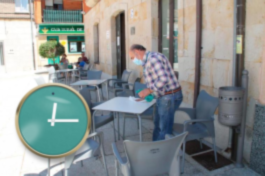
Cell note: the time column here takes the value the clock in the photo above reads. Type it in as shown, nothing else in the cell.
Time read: 12:15
